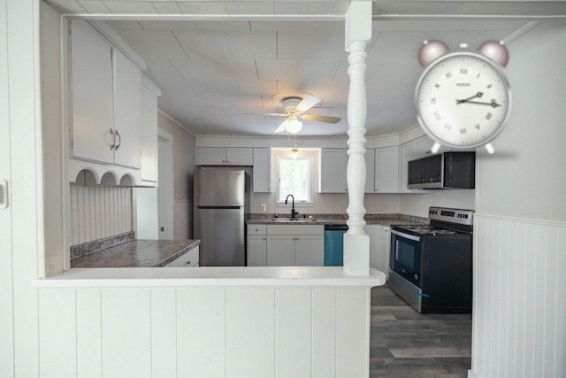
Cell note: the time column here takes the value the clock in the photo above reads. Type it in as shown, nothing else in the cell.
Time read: 2:16
